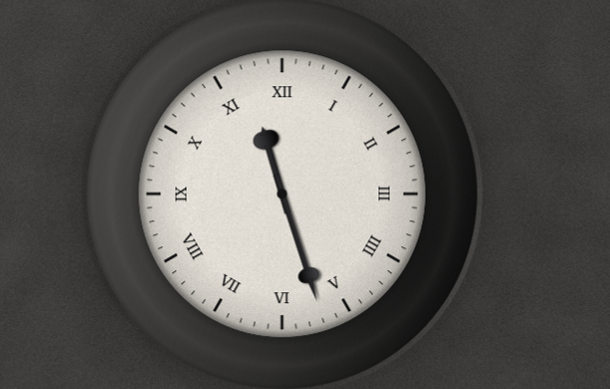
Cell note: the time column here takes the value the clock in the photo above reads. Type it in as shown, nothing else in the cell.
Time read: 11:27
